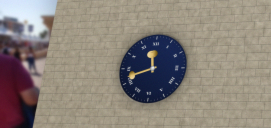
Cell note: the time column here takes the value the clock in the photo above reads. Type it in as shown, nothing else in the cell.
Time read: 11:42
